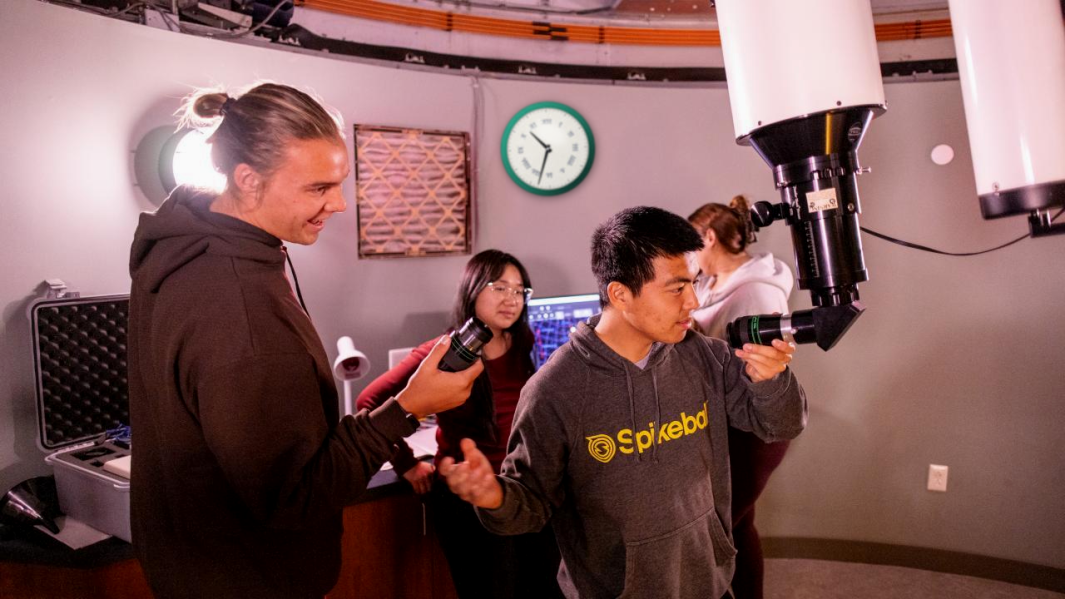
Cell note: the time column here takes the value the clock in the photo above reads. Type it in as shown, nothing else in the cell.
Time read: 10:33
